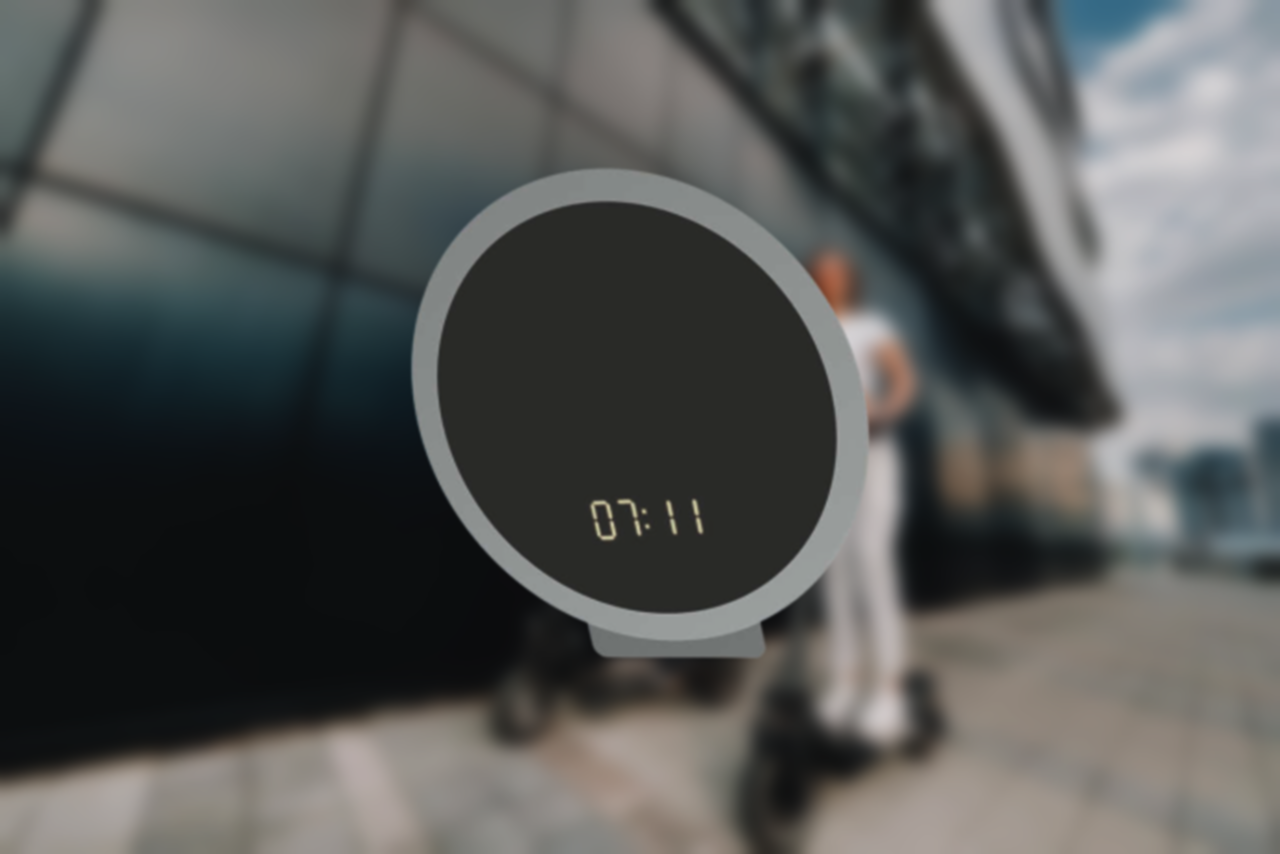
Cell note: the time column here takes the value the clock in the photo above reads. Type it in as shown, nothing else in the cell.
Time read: 7:11
